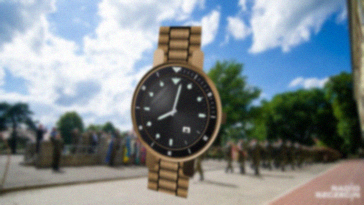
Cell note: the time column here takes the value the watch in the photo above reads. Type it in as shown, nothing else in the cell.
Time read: 8:02
